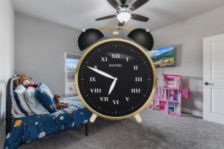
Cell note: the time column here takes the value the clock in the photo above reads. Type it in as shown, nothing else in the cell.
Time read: 6:49
